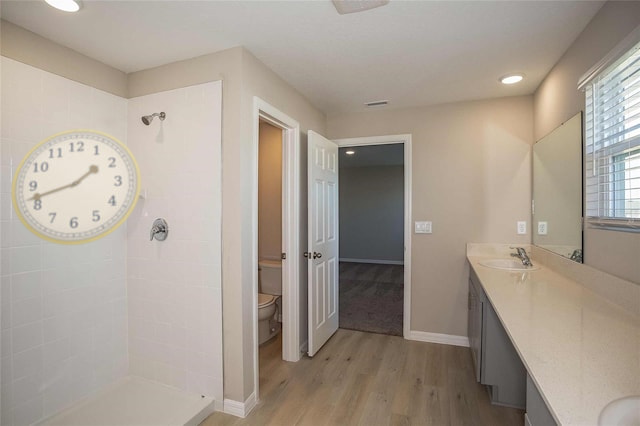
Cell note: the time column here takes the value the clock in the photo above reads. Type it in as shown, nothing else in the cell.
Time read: 1:42
